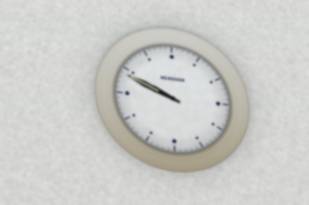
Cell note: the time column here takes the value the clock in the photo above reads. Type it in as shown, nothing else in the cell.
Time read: 9:49
